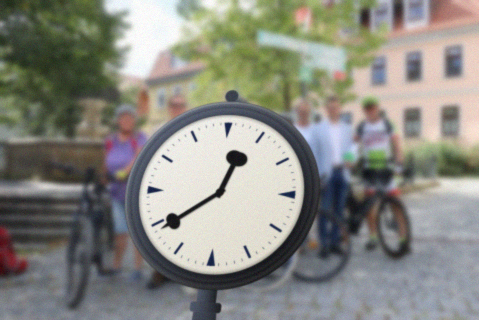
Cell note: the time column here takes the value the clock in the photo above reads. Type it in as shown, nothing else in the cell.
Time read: 12:39
